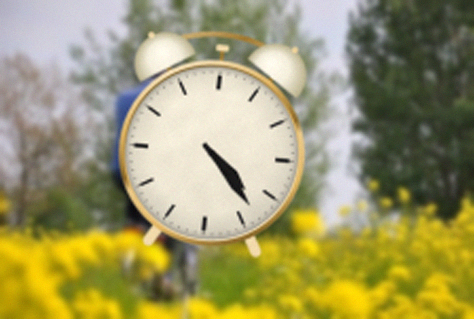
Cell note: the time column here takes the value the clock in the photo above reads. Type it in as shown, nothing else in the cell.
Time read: 4:23
